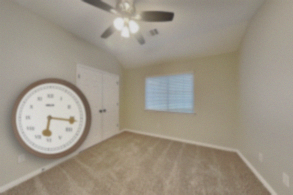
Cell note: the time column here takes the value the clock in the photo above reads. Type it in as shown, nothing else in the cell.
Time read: 6:16
